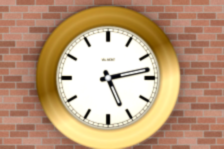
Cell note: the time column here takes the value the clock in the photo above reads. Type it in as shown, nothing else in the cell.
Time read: 5:13
